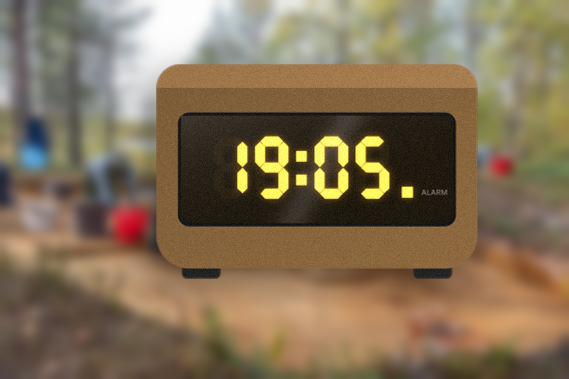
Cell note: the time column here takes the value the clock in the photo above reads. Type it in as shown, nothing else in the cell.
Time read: 19:05
